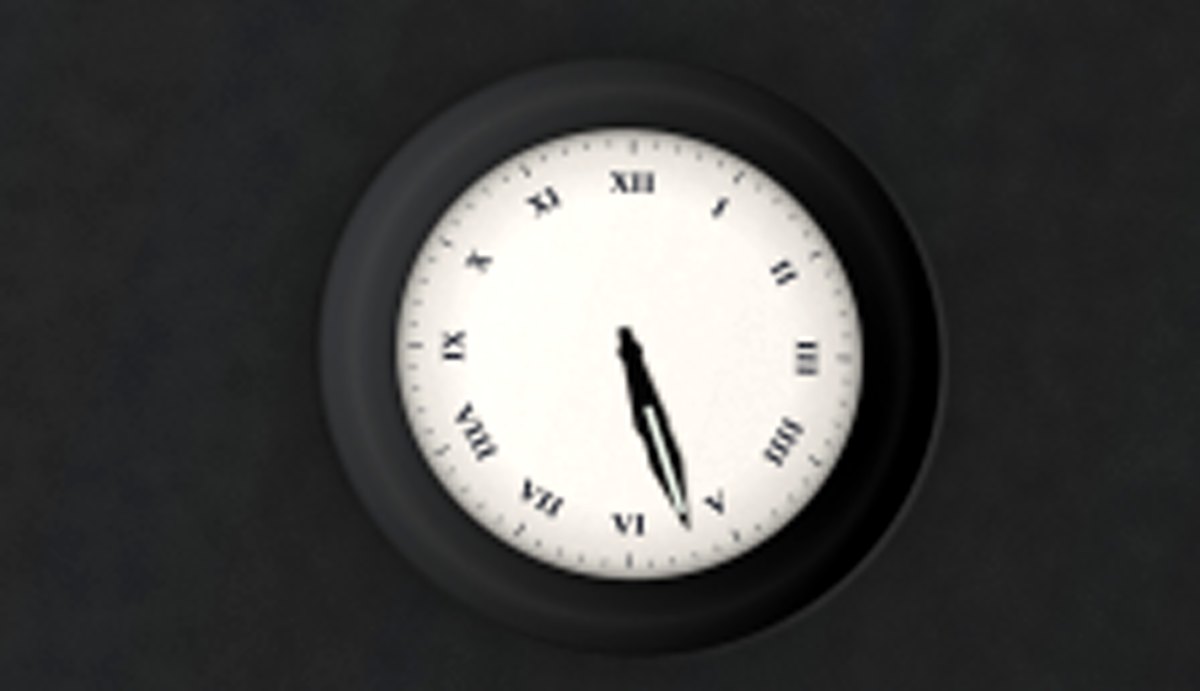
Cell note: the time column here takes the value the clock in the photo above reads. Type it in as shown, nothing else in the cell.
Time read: 5:27
